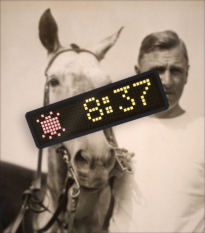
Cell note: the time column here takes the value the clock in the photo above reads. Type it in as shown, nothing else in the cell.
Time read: 8:37
